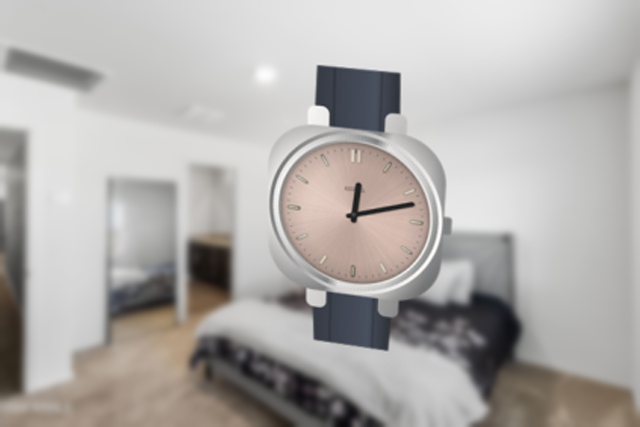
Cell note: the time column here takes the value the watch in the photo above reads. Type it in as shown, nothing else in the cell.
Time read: 12:12
